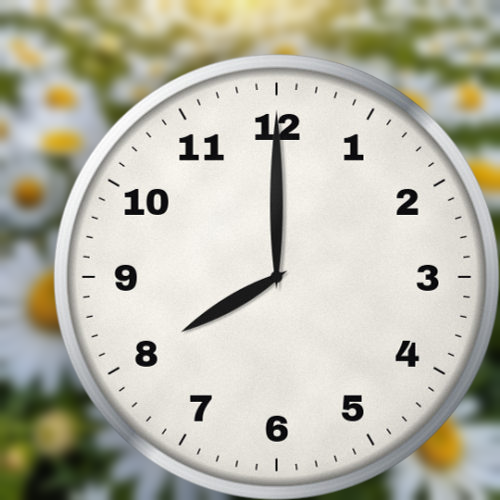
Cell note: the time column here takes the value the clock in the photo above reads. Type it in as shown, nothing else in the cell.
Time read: 8:00
